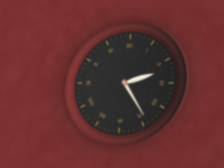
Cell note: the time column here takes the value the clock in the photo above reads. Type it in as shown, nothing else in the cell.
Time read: 2:24
